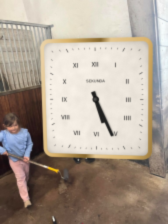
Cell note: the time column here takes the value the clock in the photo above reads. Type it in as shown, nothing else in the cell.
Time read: 5:26
